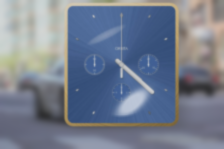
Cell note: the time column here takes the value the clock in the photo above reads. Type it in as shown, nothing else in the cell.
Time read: 4:22
